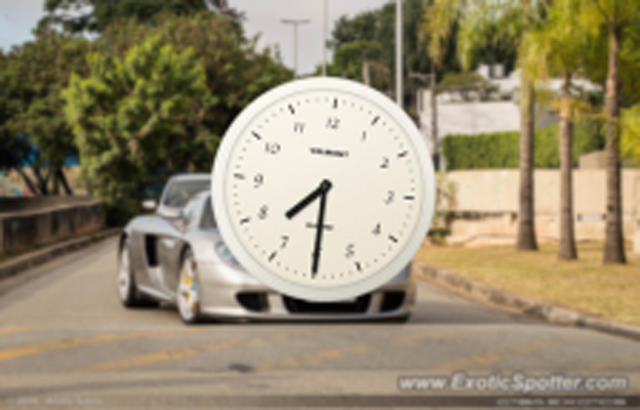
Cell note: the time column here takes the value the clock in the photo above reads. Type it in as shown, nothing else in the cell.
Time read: 7:30
